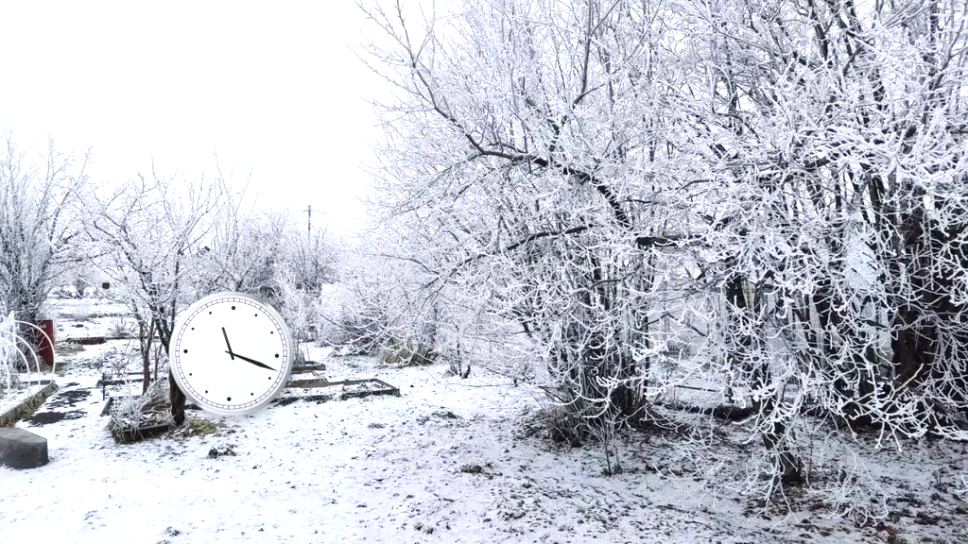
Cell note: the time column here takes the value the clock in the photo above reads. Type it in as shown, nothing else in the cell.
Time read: 11:18
